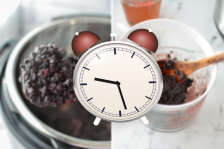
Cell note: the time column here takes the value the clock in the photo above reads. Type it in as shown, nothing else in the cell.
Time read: 9:28
